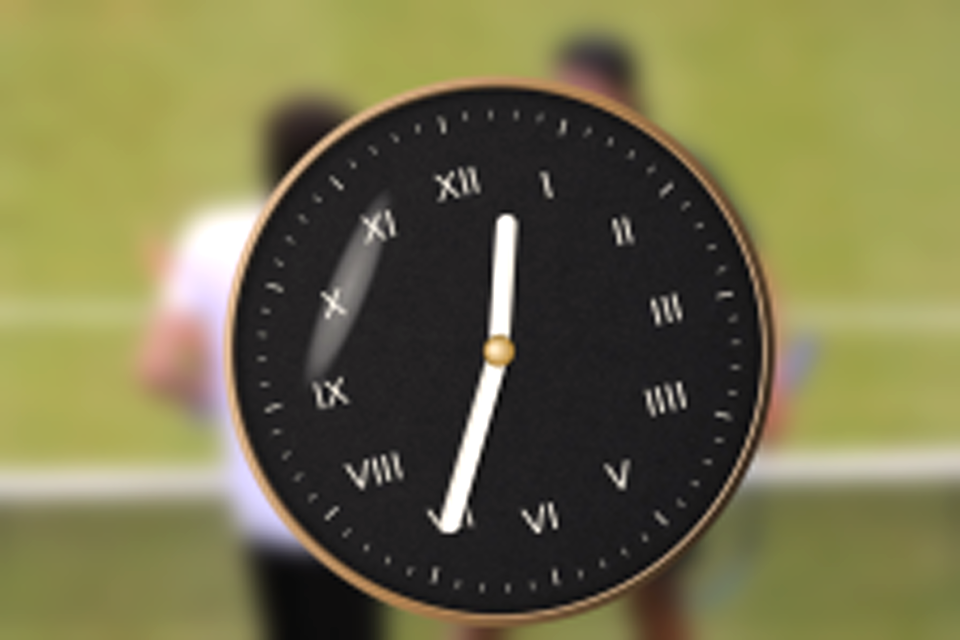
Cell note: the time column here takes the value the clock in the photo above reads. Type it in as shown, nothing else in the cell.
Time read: 12:35
